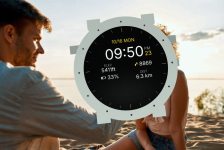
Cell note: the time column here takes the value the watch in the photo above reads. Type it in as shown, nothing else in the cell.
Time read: 9:50
